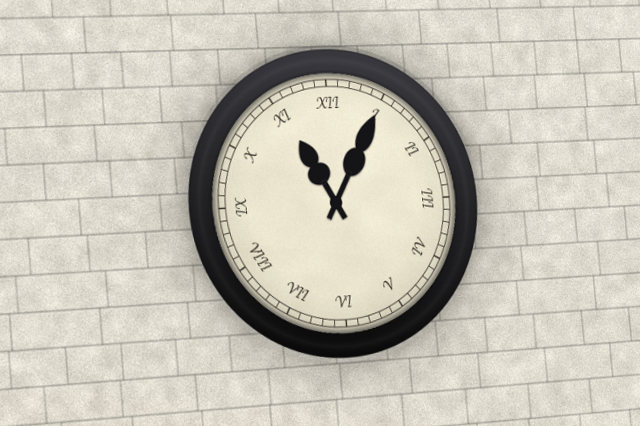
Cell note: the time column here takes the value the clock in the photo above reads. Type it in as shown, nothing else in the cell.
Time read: 11:05
